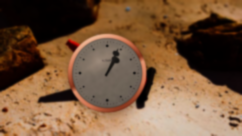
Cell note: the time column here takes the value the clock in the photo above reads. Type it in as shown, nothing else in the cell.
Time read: 1:04
